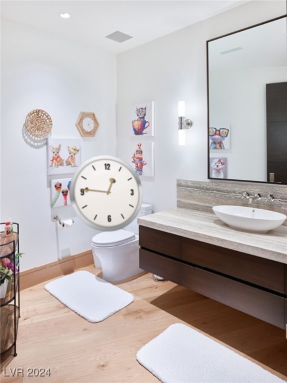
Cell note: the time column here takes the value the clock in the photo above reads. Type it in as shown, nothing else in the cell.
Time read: 12:46
